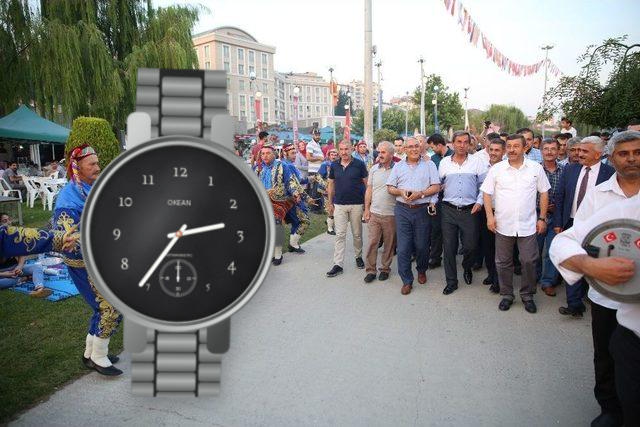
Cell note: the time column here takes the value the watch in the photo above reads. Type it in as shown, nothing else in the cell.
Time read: 2:36
